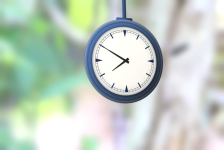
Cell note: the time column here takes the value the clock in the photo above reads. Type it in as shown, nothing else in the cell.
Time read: 7:50
